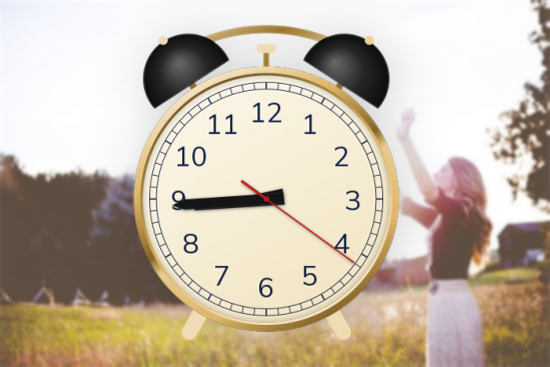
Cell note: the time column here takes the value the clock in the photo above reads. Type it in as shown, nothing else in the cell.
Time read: 8:44:21
